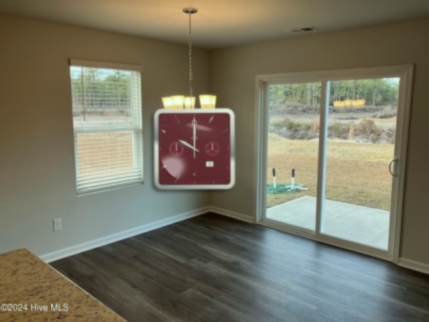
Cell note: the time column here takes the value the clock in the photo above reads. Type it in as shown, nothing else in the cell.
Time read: 10:00
